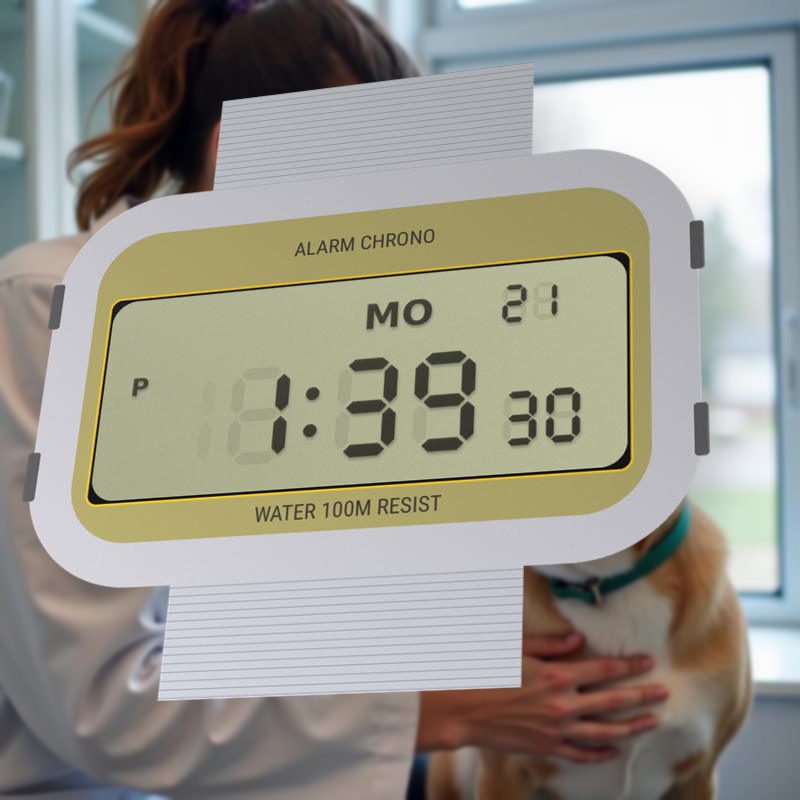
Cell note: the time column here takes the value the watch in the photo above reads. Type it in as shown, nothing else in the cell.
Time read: 1:39:30
